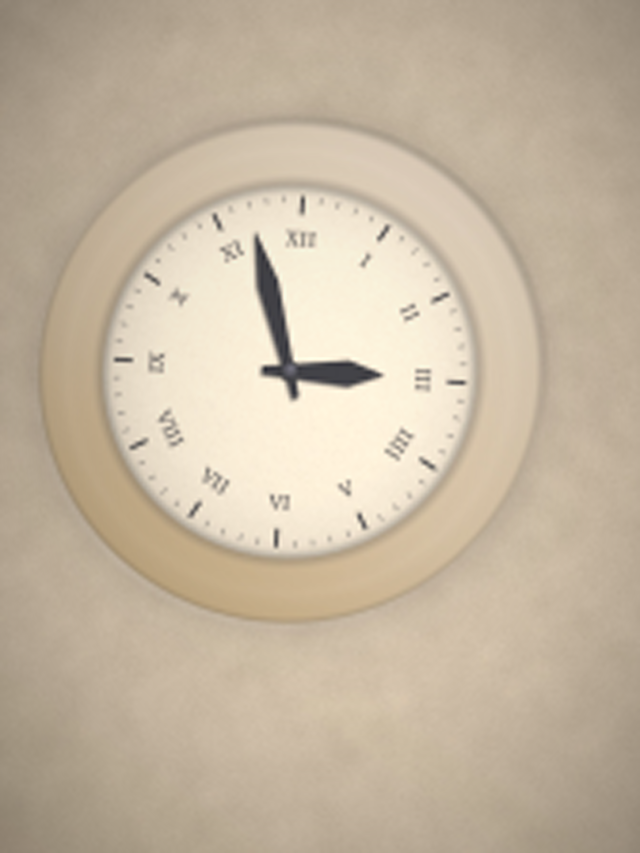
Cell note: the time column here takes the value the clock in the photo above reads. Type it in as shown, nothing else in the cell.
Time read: 2:57
